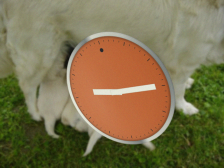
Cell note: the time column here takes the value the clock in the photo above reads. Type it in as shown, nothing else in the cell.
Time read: 9:15
